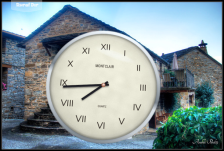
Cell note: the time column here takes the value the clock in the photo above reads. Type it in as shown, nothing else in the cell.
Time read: 7:44
